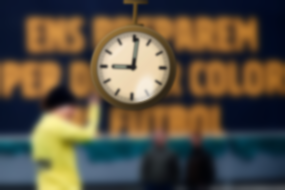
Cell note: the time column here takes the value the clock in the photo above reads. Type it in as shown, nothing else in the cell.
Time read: 9:01
